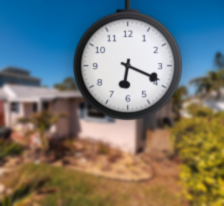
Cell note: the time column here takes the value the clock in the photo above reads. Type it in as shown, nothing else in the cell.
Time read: 6:19
